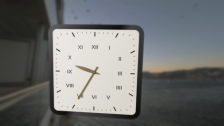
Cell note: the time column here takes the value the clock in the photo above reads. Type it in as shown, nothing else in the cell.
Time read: 9:35
